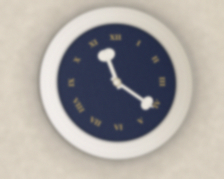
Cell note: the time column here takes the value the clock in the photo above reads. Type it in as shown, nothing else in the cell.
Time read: 11:21
